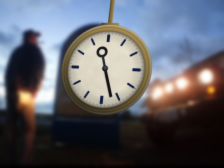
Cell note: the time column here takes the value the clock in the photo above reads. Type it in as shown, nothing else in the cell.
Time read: 11:27
